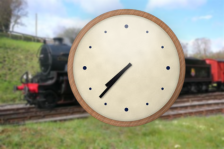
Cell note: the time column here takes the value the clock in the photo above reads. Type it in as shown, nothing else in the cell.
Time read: 7:37
